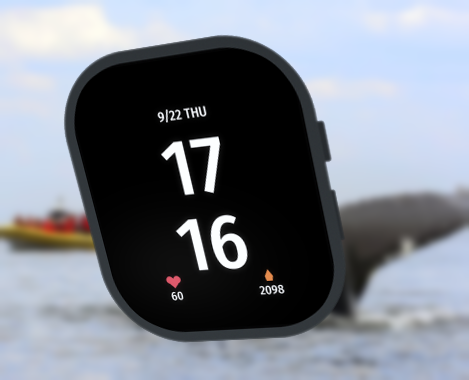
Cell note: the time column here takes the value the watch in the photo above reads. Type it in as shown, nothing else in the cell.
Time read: 17:16
